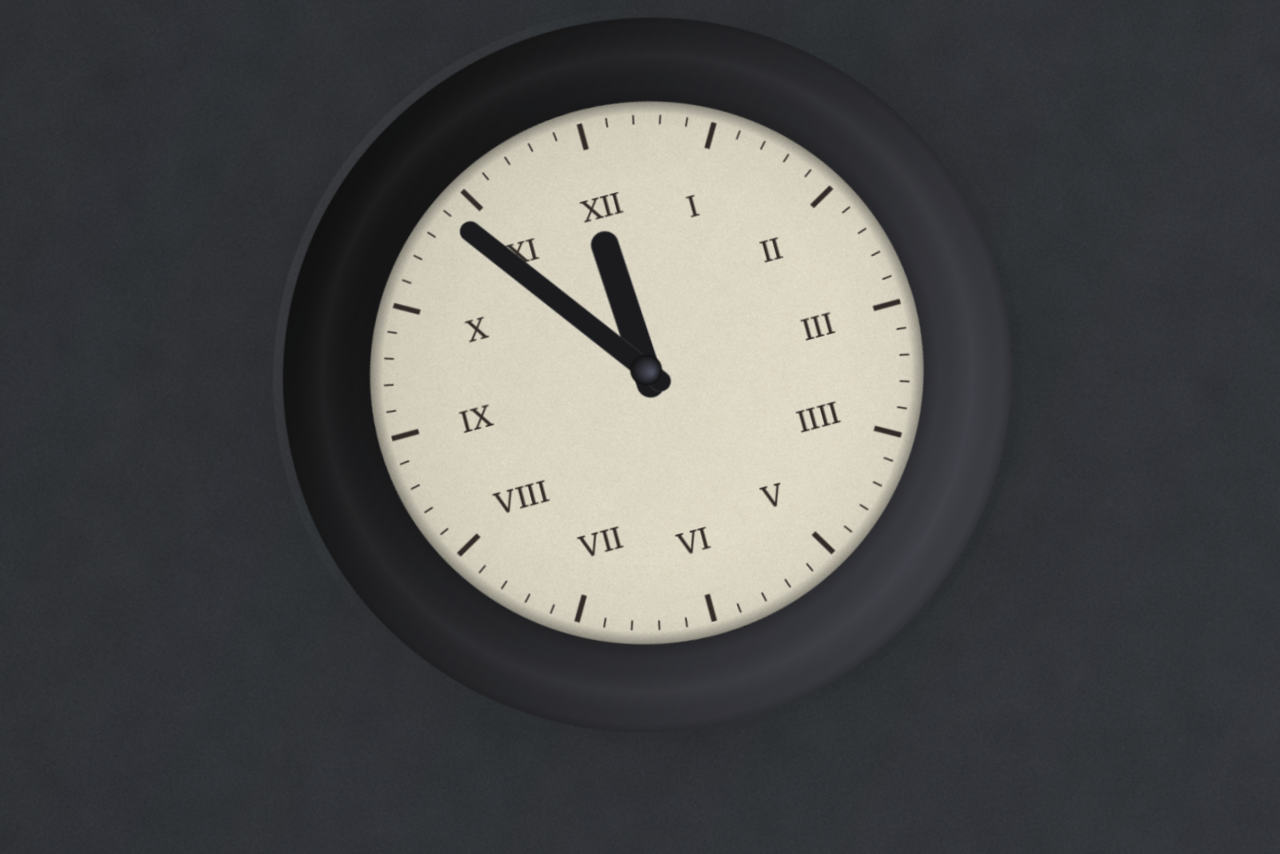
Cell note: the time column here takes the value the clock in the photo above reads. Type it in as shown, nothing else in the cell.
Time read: 11:54
